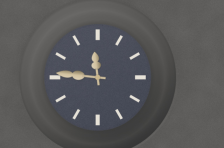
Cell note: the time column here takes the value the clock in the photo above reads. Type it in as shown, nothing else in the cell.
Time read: 11:46
